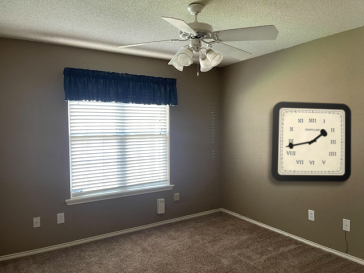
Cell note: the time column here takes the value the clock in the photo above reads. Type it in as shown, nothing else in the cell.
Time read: 1:43
